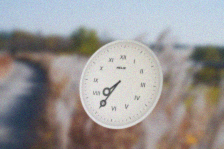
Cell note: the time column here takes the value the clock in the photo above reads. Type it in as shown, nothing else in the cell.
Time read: 7:35
